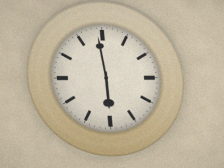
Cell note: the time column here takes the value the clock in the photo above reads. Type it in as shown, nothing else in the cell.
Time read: 5:59
